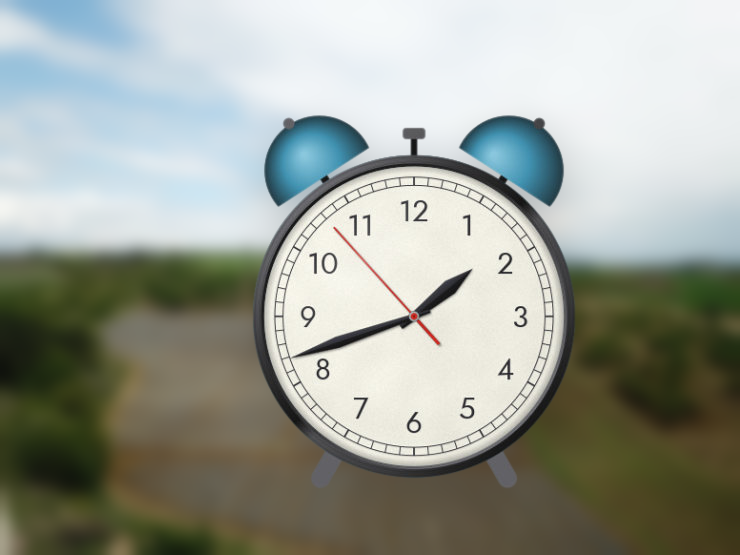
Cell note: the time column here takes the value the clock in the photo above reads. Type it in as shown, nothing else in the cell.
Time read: 1:41:53
